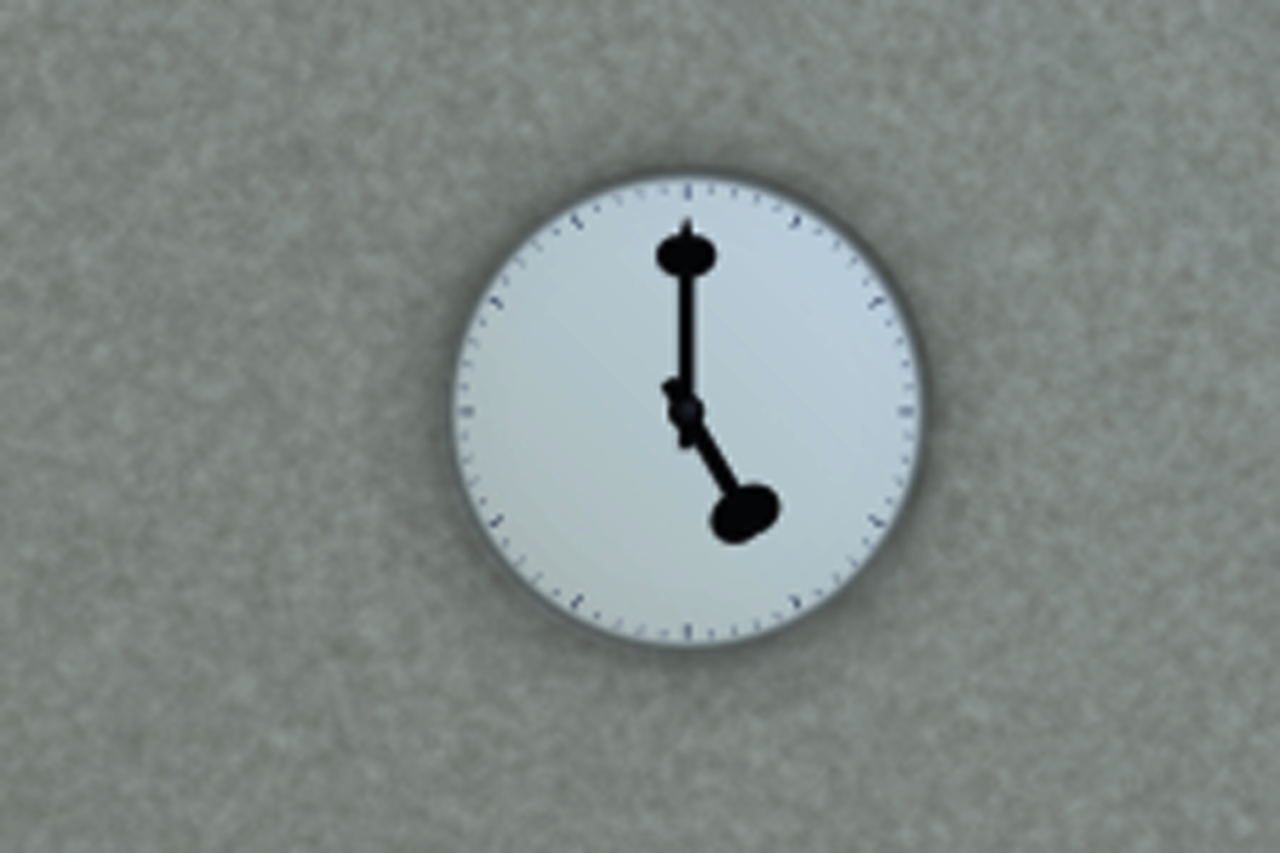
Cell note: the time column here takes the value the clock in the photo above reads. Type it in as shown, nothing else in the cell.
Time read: 5:00
